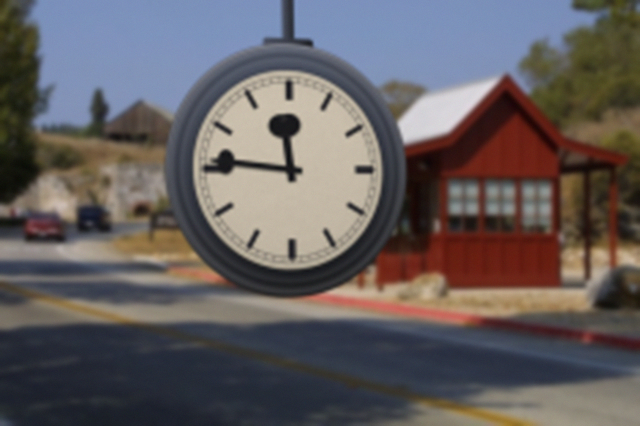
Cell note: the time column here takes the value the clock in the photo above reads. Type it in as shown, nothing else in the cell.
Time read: 11:46
